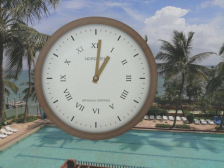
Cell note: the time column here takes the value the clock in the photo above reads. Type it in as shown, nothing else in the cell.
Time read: 1:01
